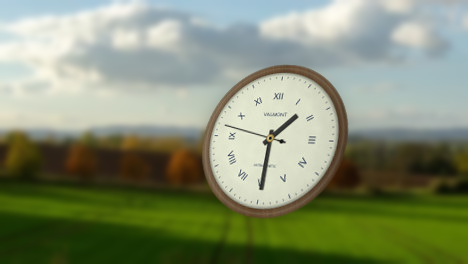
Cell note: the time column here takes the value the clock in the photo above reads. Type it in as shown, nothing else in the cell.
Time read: 1:29:47
